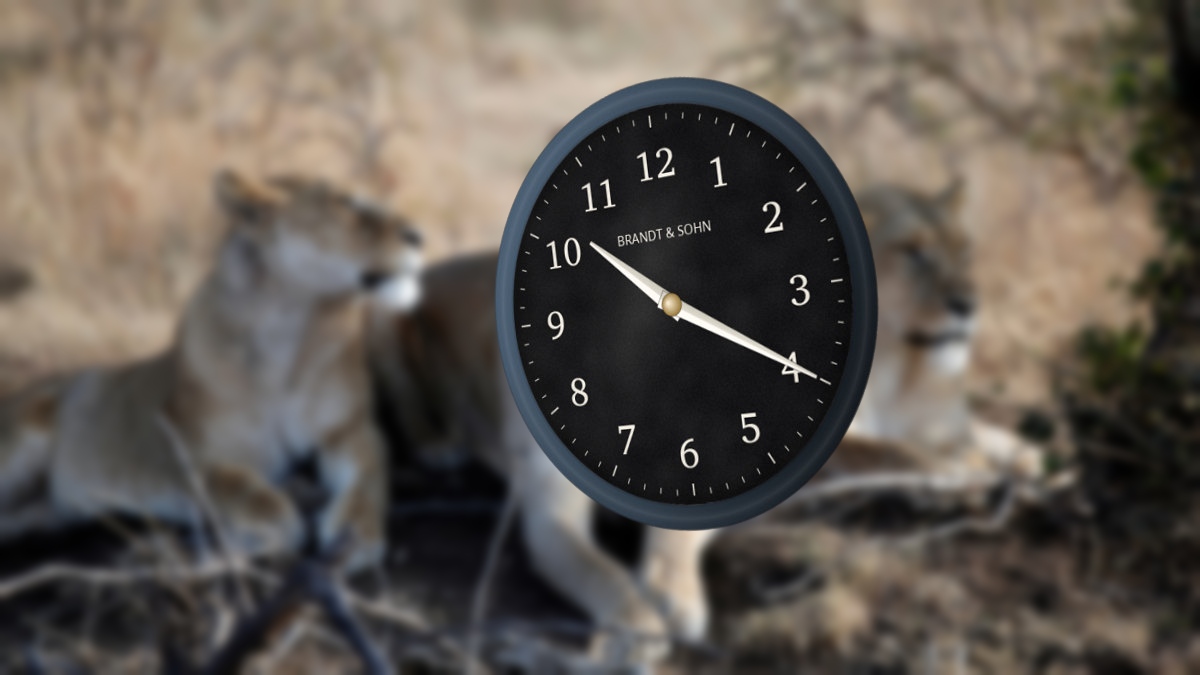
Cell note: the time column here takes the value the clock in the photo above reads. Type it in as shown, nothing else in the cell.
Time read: 10:20
